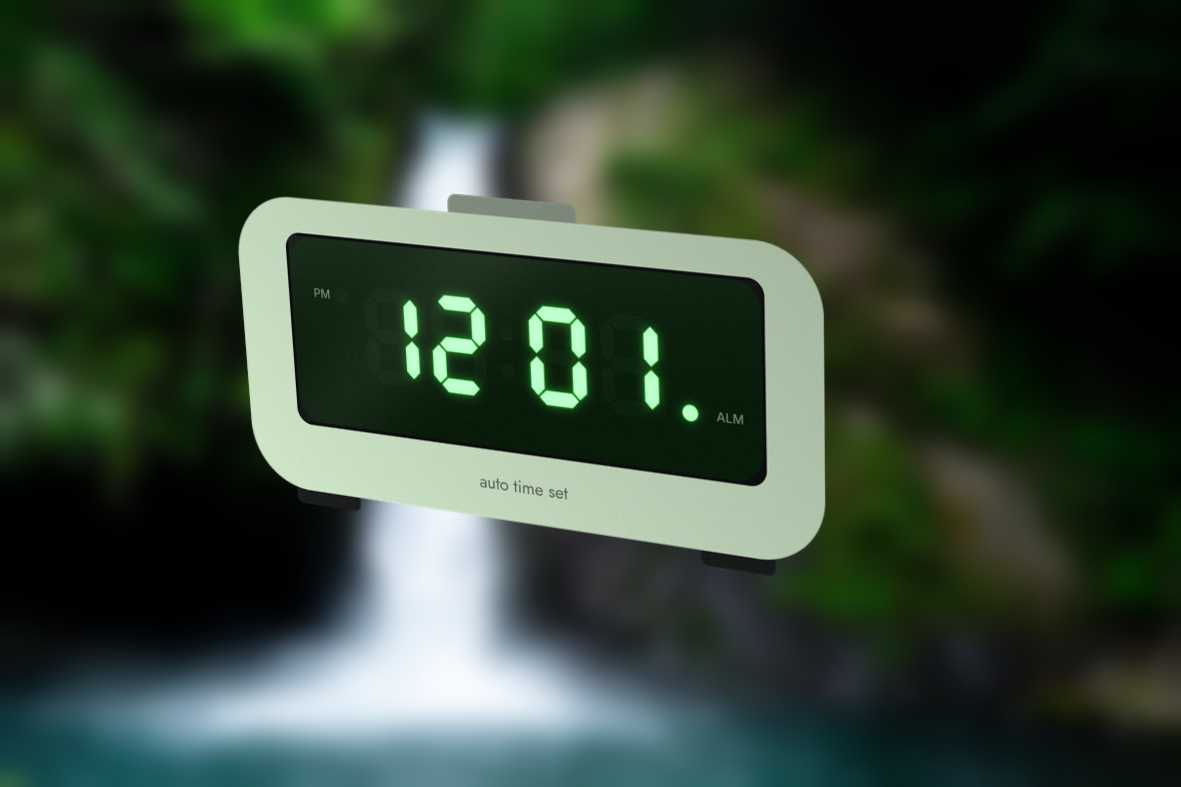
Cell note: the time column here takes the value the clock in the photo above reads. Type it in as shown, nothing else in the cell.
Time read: 12:01
